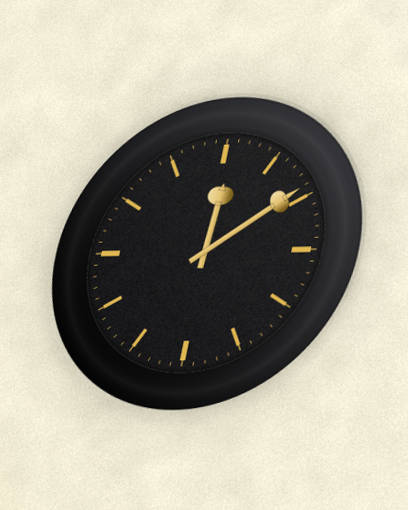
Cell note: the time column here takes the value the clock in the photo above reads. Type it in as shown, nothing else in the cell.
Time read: 12:09
